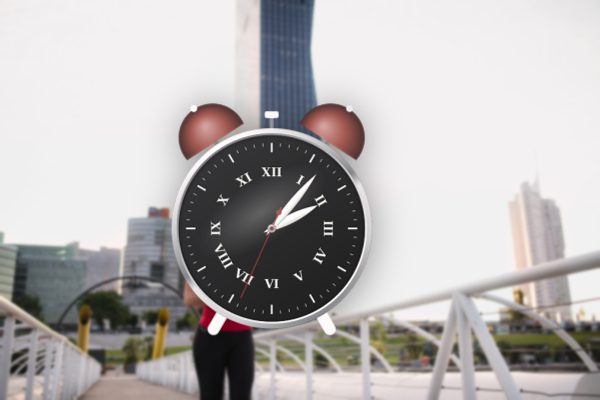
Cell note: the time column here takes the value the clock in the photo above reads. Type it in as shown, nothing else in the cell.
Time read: 2:06:34
